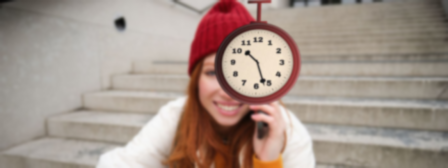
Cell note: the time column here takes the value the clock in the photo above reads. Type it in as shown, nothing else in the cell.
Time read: 10:27
